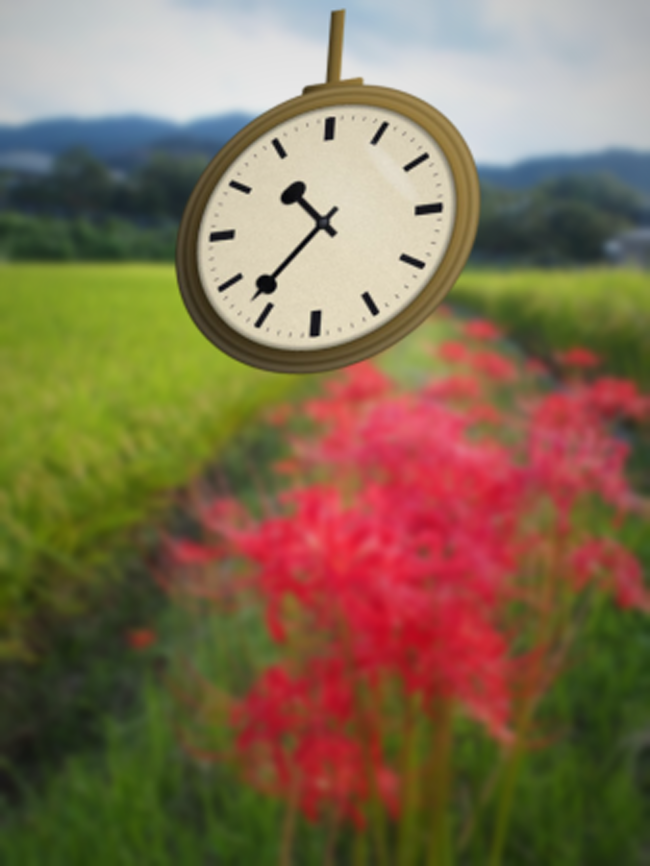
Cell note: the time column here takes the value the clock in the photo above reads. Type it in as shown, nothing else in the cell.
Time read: 10:37
